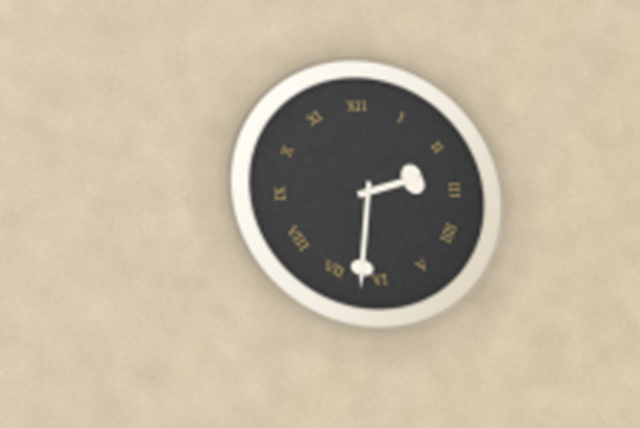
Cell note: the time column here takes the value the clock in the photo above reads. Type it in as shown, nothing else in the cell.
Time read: 2:32
